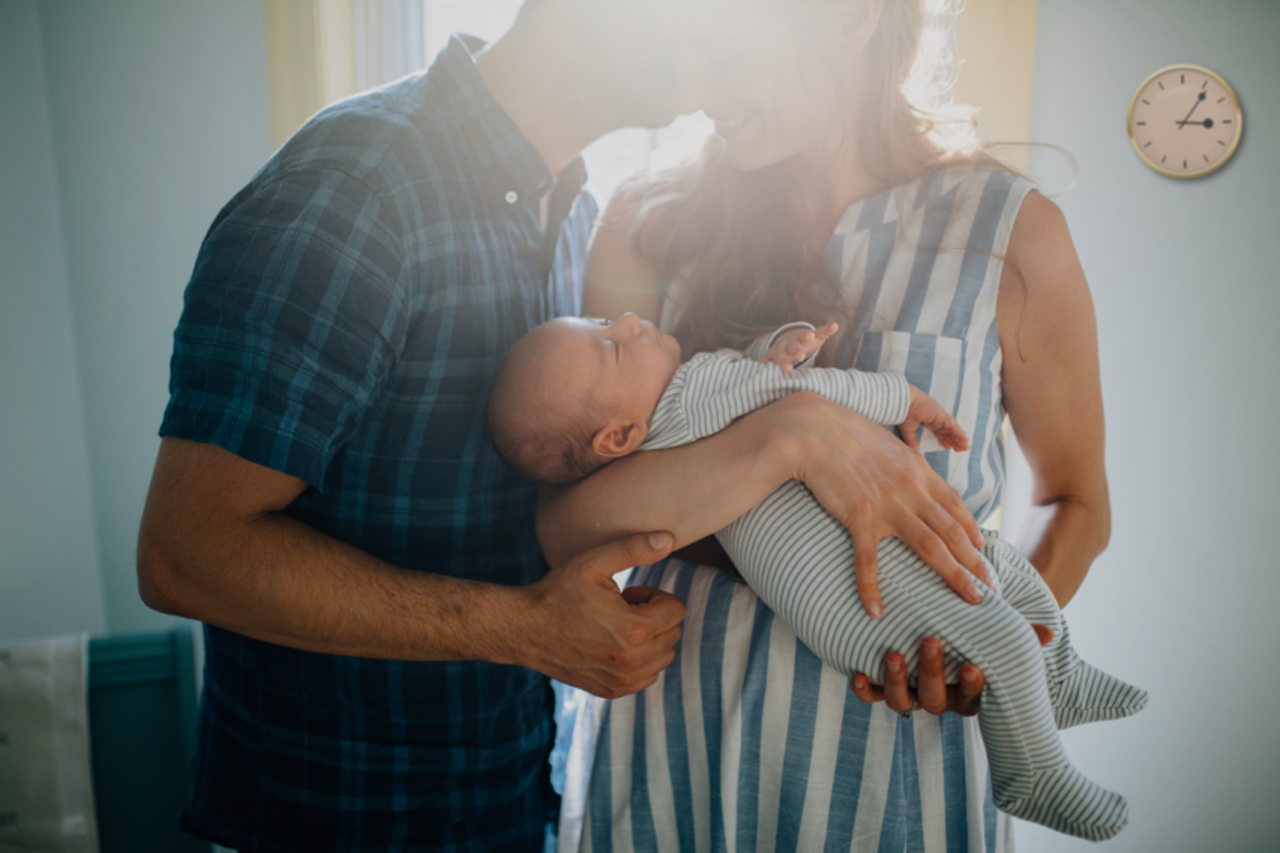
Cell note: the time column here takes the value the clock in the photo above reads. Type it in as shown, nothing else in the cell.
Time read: 3:06
